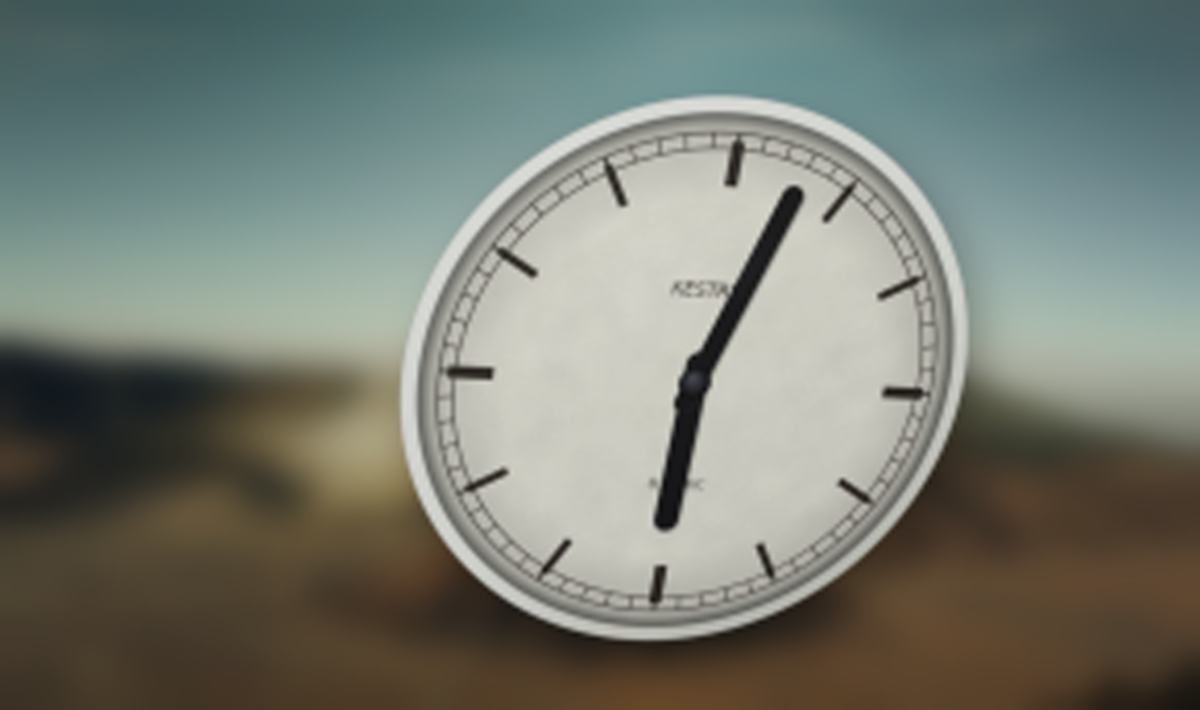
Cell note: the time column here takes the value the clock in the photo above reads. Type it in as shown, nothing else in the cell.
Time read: 6:03
